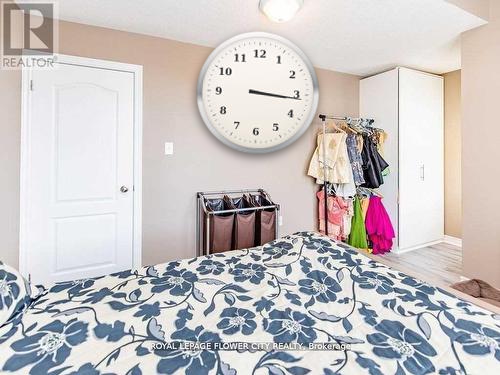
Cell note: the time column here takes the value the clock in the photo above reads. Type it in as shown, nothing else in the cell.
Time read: 3:16
